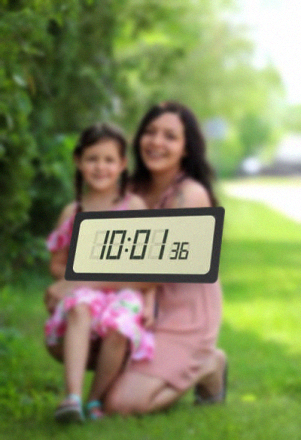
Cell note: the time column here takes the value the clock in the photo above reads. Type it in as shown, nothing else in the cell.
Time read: 10:01:36
